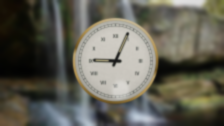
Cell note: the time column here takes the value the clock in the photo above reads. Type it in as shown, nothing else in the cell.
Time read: 9:04
